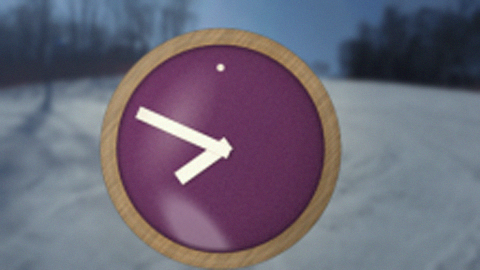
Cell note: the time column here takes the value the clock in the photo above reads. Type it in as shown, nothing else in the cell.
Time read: 7:49
